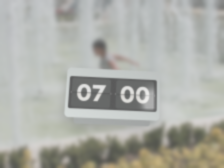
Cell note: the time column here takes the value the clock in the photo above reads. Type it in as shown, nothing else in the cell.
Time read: 7:00
